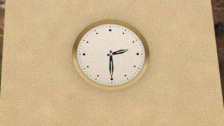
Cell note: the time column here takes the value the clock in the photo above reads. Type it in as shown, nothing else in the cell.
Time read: 2:30
